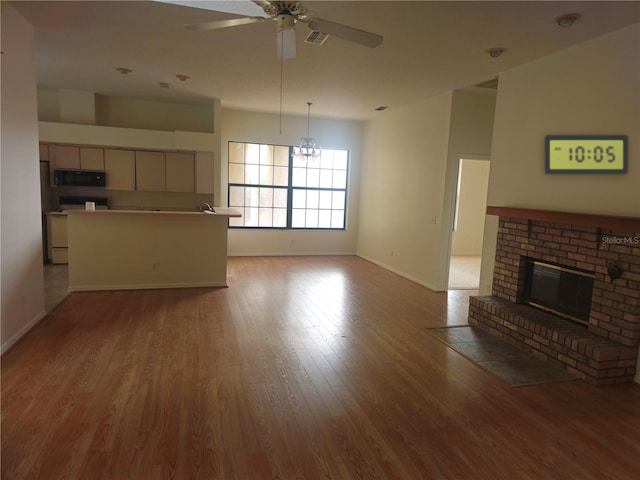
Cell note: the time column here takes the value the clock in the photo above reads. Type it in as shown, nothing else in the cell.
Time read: 10:05
